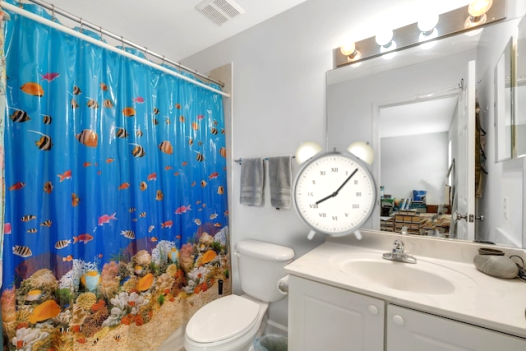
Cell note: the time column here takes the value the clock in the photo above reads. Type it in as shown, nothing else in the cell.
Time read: 8:07
